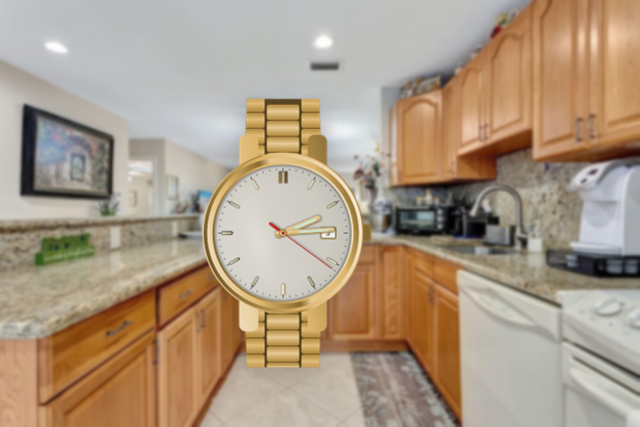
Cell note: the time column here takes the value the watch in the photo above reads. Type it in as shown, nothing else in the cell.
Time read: 2:14:21
